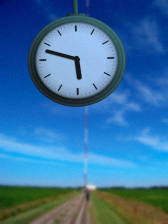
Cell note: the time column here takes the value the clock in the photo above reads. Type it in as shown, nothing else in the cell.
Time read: 5:48
